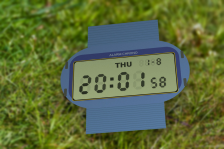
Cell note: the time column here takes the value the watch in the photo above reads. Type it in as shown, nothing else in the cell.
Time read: 20:01:58
